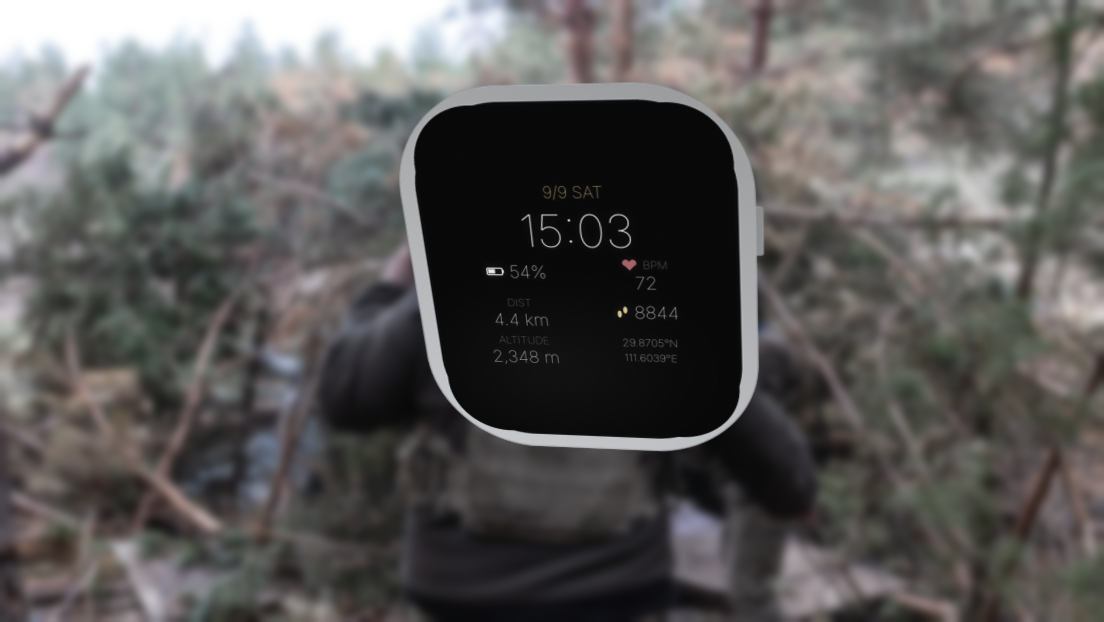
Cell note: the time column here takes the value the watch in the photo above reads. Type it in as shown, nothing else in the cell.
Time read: 15:03
